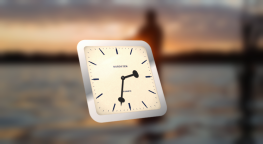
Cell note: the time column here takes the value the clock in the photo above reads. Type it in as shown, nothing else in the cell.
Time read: 2:33
